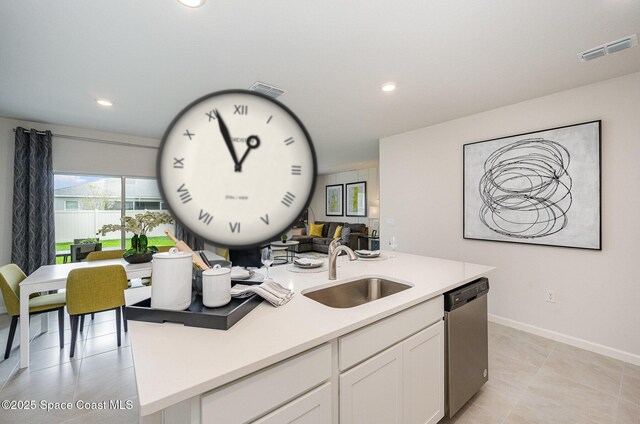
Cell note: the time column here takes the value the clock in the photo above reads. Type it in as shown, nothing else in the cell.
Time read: 12:56
